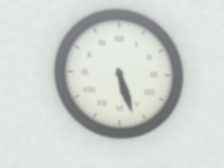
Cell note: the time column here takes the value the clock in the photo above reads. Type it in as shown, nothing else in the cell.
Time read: 5:27
